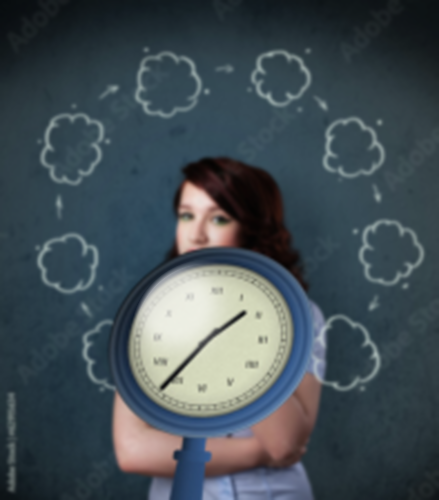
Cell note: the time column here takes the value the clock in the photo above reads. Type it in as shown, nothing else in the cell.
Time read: 1:36
